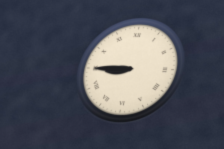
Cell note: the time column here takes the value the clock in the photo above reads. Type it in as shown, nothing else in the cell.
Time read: 8:45
